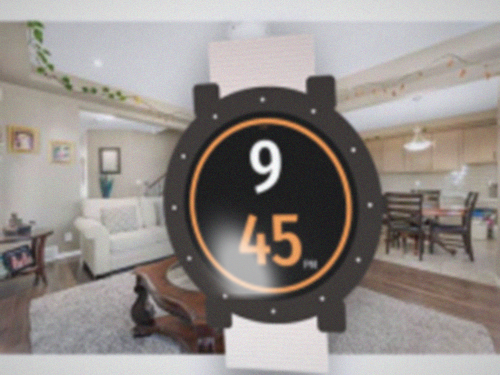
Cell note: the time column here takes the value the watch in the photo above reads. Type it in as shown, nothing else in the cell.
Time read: 9:45
